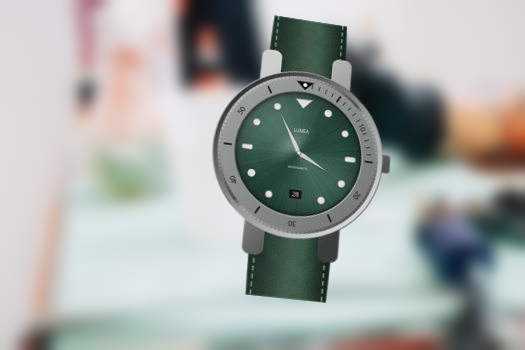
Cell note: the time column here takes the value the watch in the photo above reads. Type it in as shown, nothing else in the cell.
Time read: 3:55
